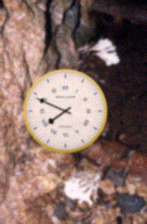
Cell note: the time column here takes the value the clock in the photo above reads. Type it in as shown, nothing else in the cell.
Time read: 7:49
